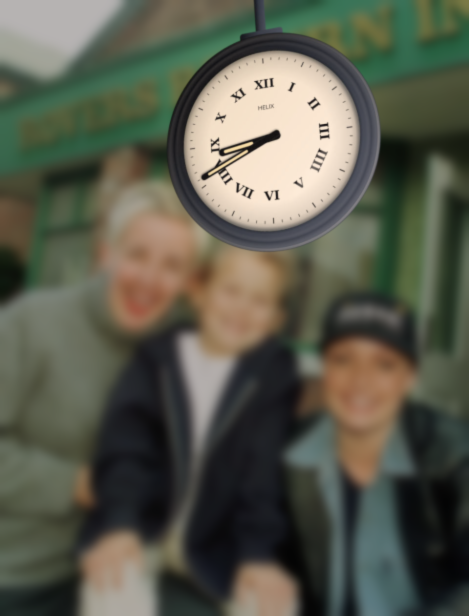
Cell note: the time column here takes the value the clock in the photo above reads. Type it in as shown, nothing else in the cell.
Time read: 8:41
